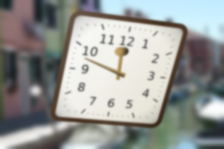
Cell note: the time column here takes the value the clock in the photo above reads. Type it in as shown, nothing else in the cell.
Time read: 11:48
